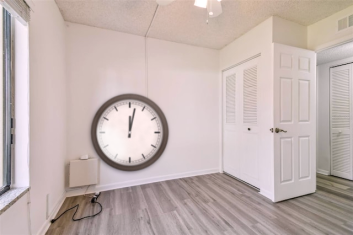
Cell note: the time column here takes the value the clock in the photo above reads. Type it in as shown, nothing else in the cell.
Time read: 12:02
